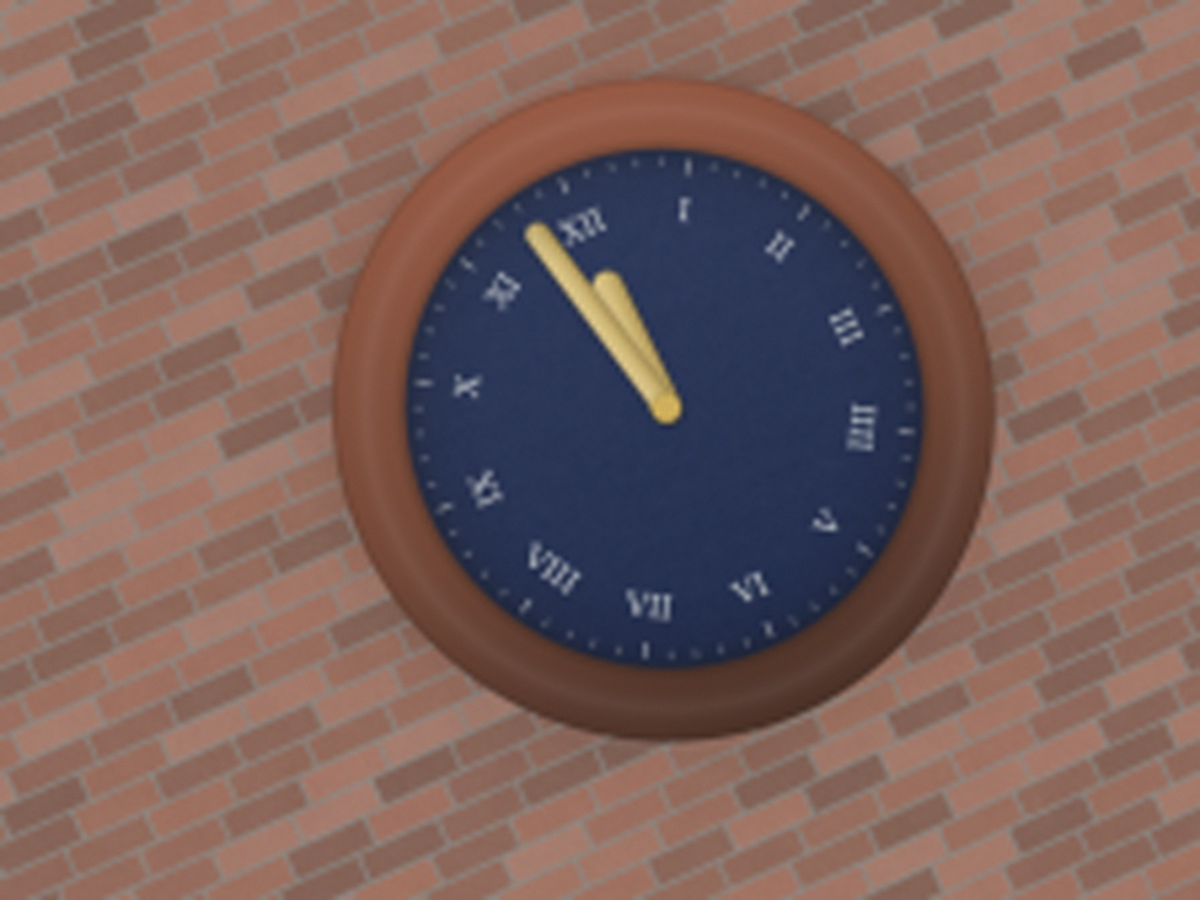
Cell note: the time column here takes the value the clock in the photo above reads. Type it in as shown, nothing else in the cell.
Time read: 11:58
